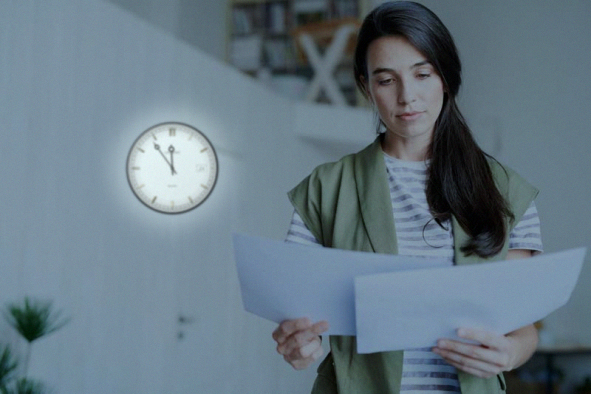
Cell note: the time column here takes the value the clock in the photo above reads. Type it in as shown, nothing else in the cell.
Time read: 11:54
